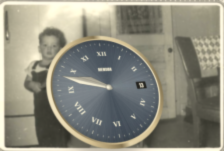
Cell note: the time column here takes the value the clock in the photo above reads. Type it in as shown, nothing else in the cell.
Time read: 9:48
